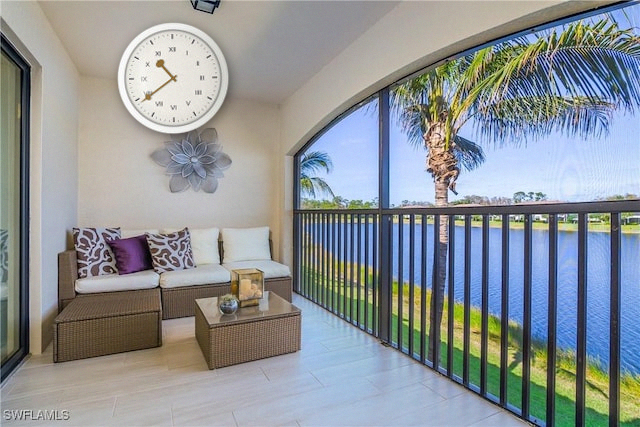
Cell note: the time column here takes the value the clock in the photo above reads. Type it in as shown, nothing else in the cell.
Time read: 10:39
